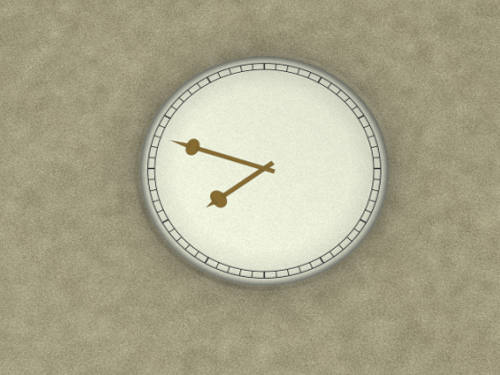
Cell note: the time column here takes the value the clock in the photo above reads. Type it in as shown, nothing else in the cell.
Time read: 7:48
